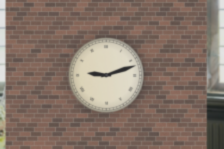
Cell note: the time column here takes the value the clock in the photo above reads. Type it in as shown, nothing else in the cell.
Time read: 9:12
